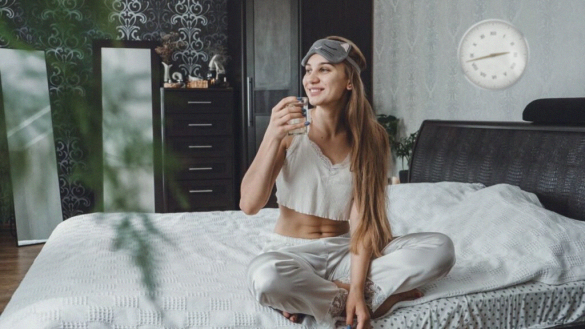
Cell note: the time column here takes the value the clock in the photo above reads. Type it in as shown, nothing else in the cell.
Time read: 2:43
